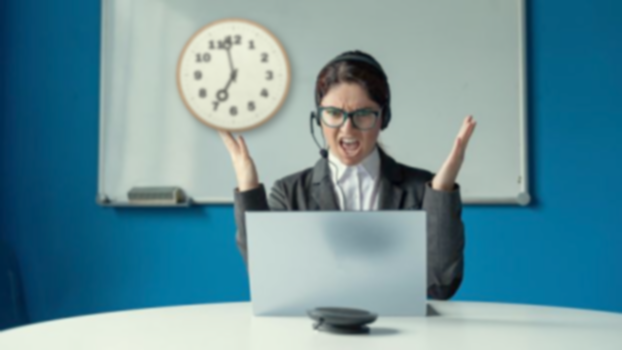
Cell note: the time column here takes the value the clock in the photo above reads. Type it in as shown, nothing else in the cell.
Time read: 6:58
